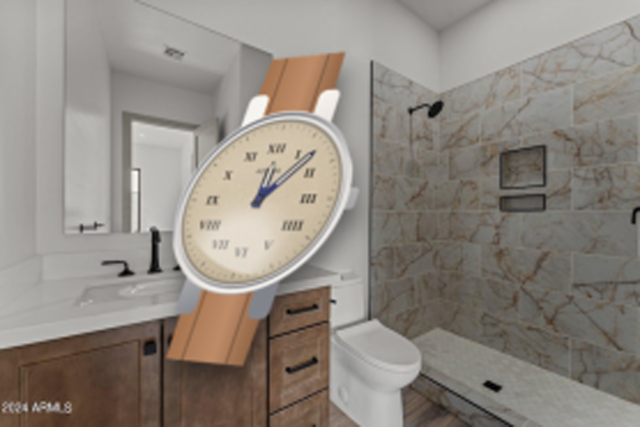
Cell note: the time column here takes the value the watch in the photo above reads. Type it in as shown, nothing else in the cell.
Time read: 12:07
